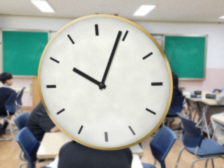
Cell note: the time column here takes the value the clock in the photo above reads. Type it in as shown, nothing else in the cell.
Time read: 10:04
